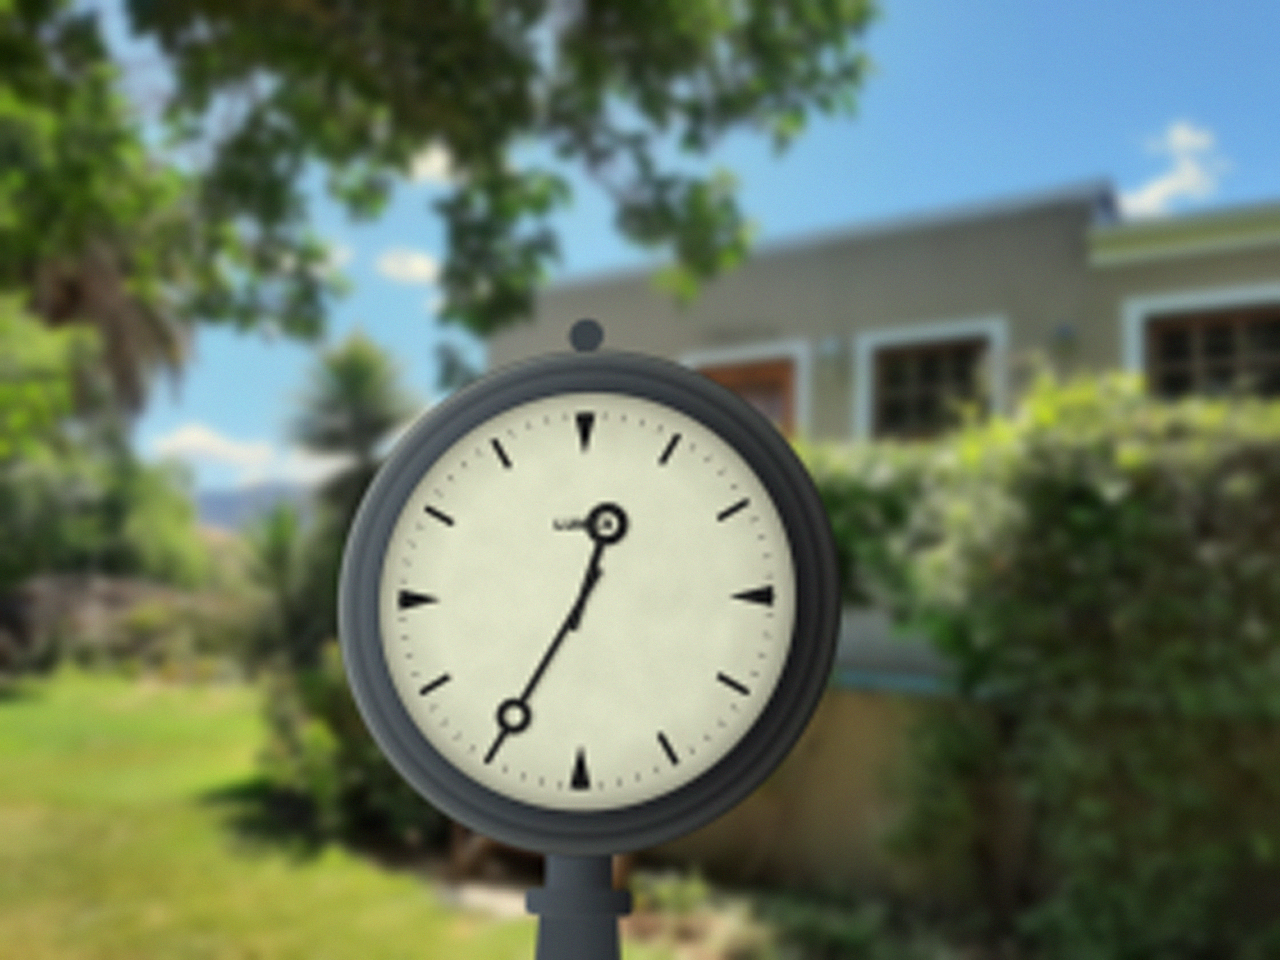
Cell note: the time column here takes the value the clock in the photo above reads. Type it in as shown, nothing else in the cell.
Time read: 12:35
